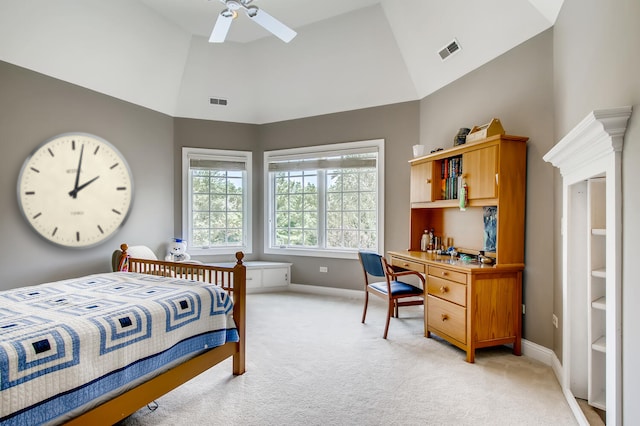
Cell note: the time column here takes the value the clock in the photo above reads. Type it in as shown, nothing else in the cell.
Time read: 2:02
